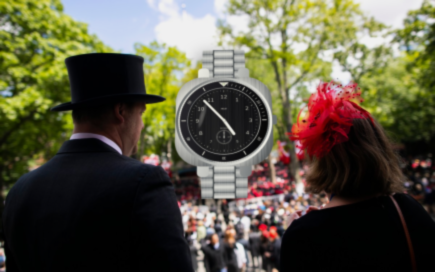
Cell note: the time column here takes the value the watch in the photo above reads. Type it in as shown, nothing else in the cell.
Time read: 4:53
